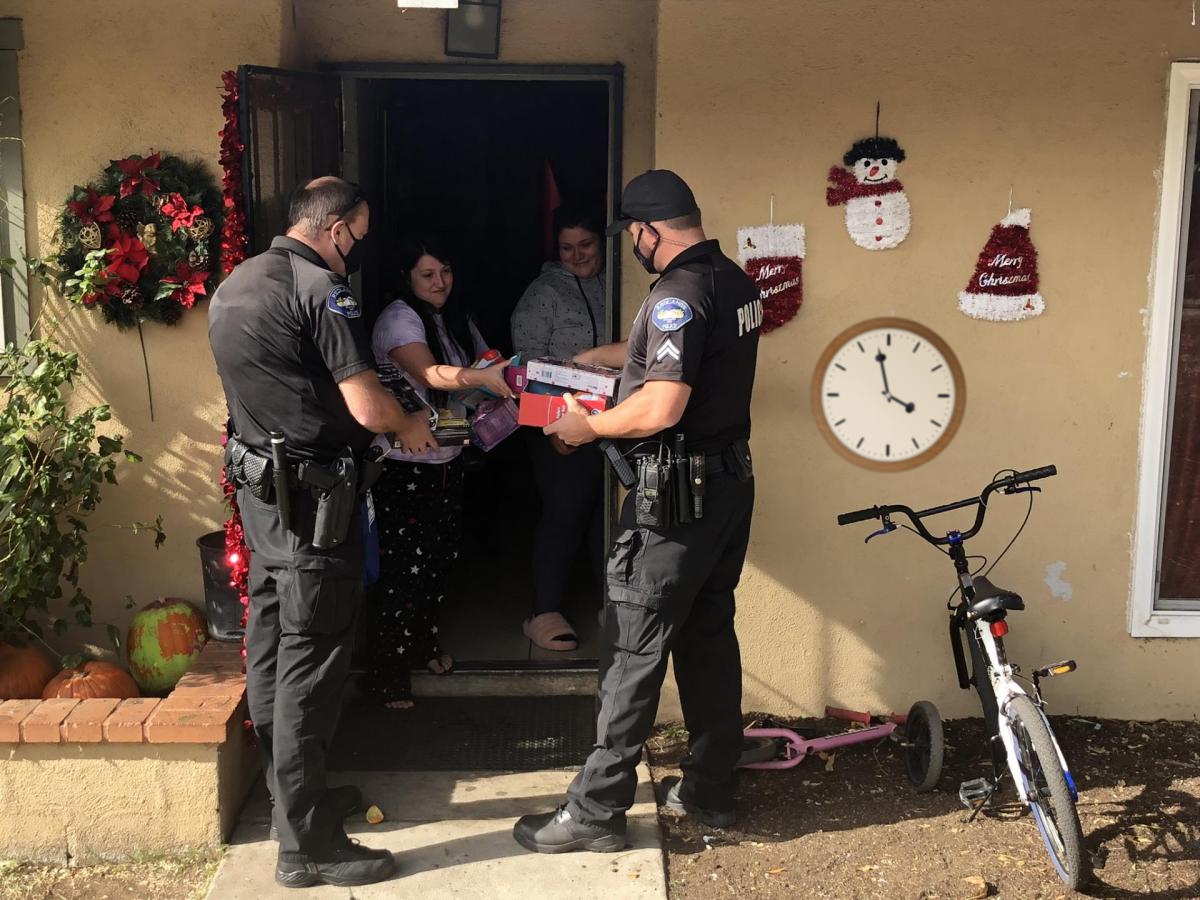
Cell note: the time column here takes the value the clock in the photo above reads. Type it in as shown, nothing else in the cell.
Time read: 3:58
